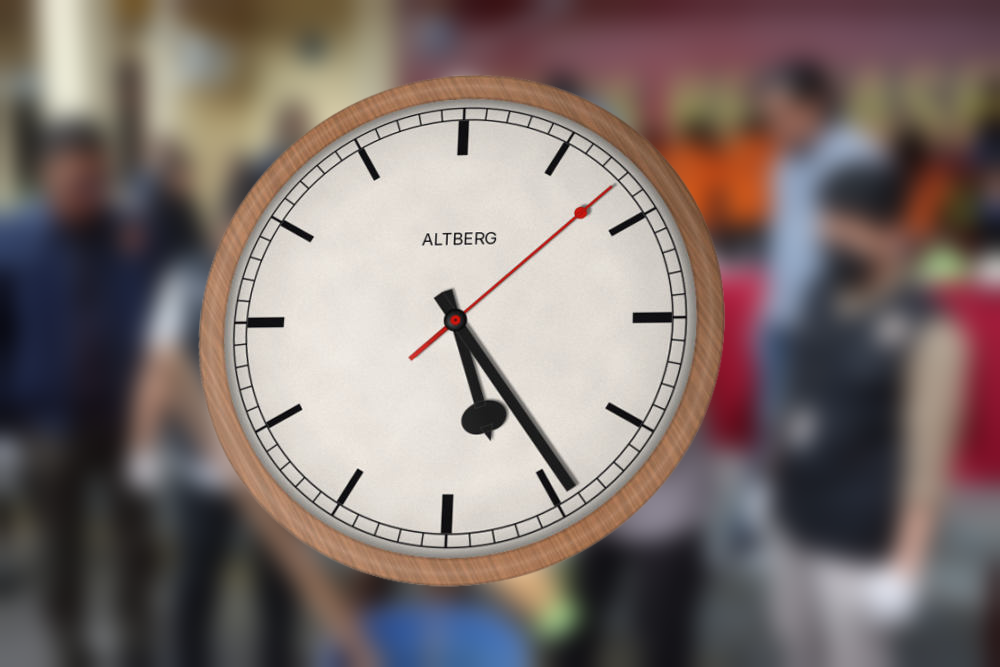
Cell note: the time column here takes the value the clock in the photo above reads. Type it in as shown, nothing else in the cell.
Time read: 5:24:08
